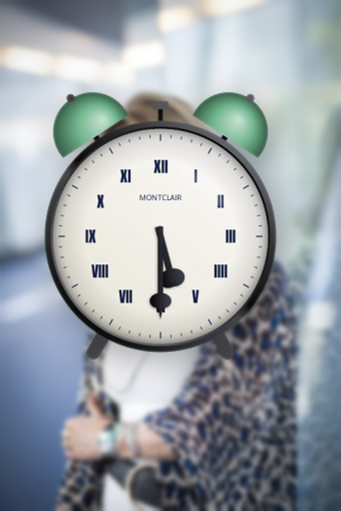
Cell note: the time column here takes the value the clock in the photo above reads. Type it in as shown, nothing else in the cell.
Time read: 5:30
